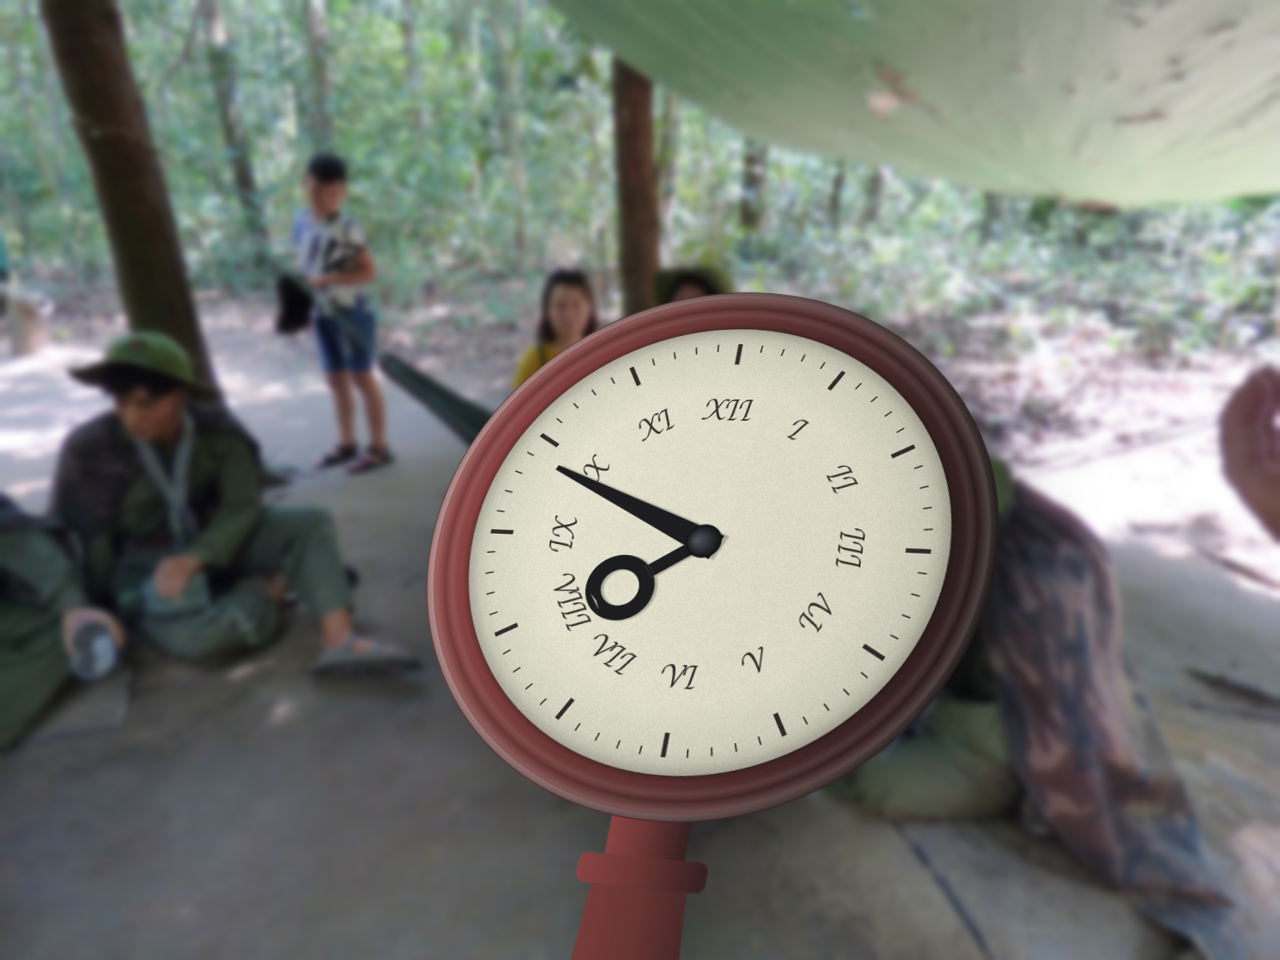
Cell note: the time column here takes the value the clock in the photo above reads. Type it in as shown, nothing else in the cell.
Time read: 7:49
